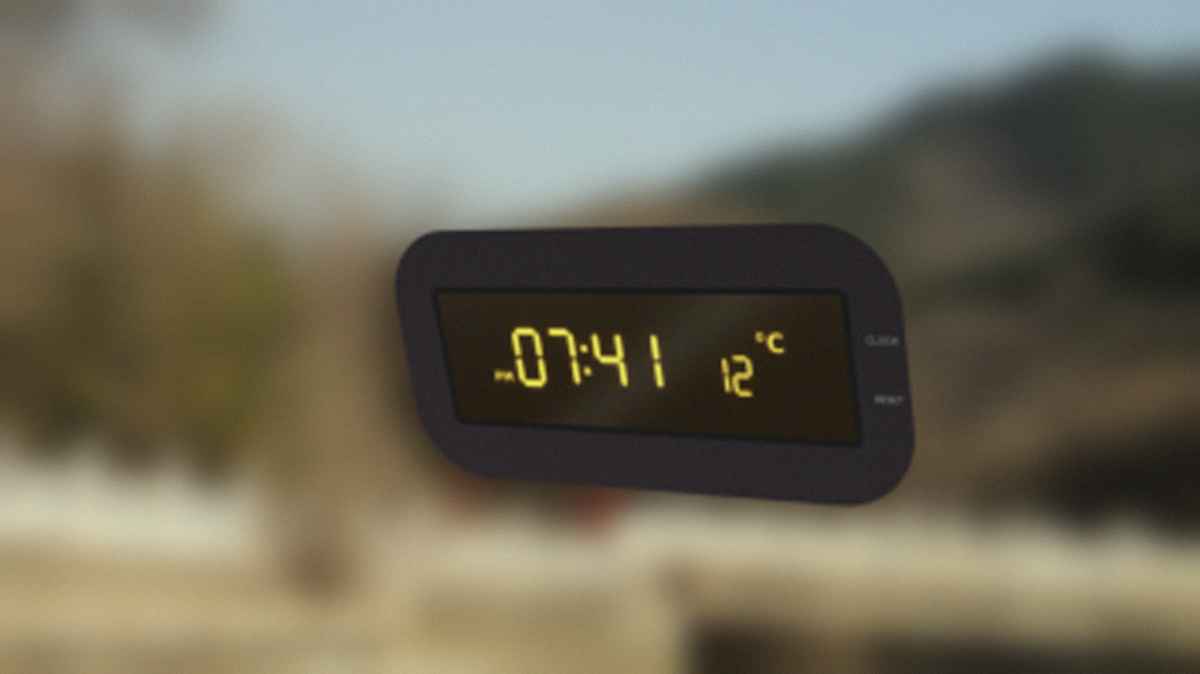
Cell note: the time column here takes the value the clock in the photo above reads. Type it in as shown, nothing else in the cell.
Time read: 7:41
